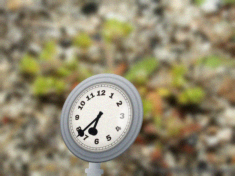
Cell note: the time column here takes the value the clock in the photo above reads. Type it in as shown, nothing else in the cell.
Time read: 6:38
